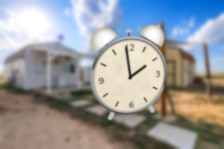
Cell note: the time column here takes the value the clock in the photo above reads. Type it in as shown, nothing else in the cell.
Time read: 1:59
